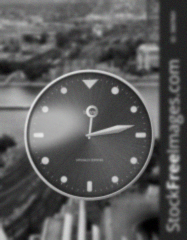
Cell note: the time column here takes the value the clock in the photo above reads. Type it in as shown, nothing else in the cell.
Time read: 12:13
